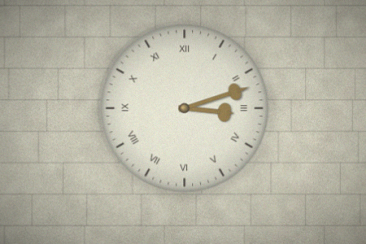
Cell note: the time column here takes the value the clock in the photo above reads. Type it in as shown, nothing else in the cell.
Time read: 3:12
